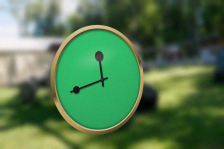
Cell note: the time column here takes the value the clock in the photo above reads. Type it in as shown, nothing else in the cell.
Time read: 11:42
